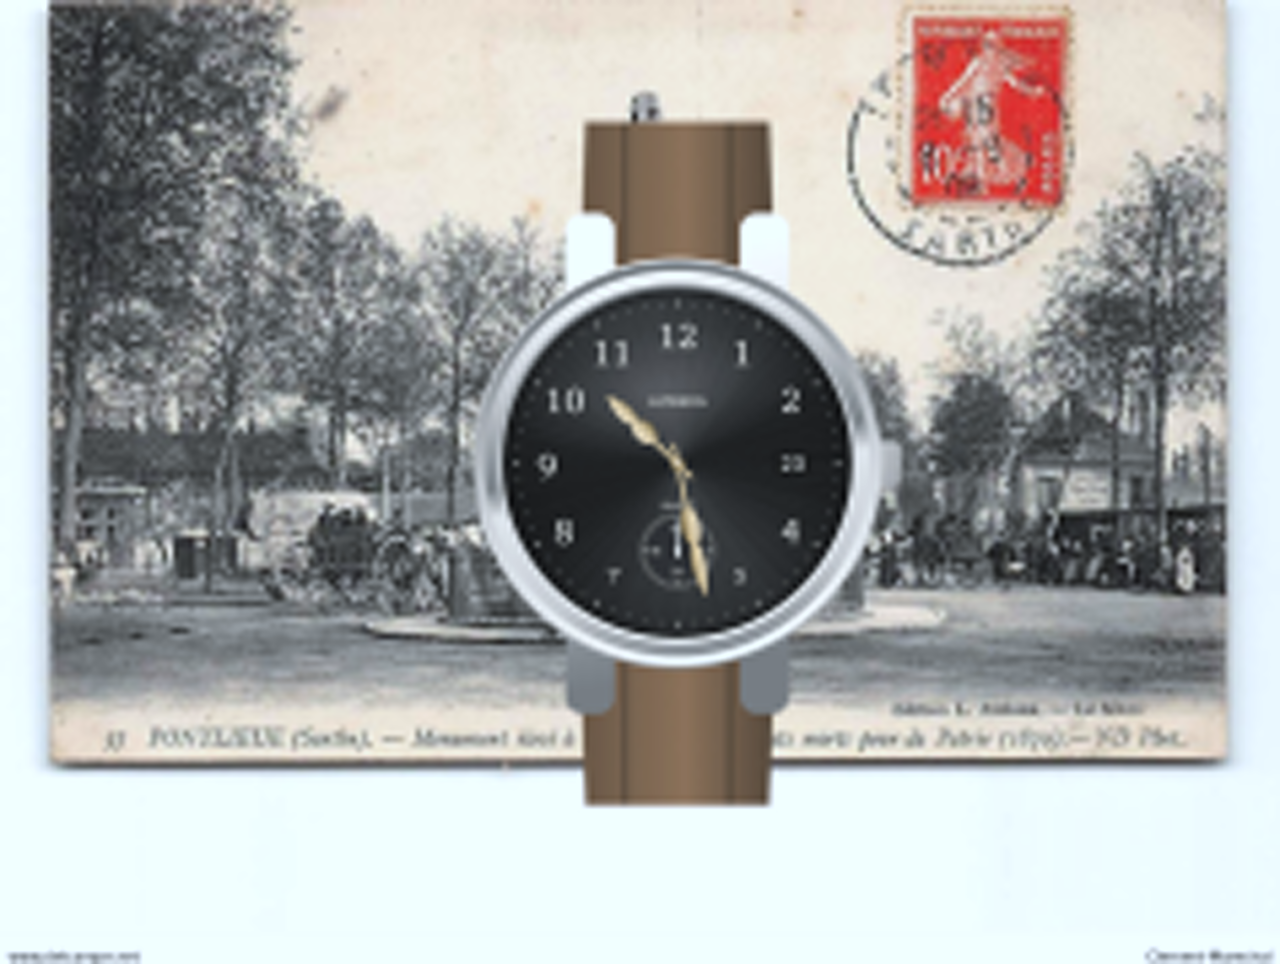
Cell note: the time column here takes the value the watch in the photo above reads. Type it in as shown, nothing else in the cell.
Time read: 10:28
